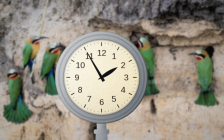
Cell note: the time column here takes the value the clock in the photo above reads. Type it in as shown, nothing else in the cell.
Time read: 1:55
